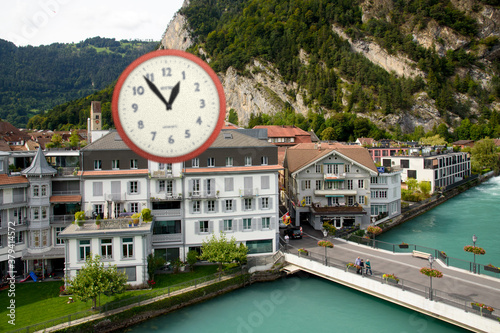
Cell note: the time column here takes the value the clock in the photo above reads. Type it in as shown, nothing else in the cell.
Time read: 12:54
